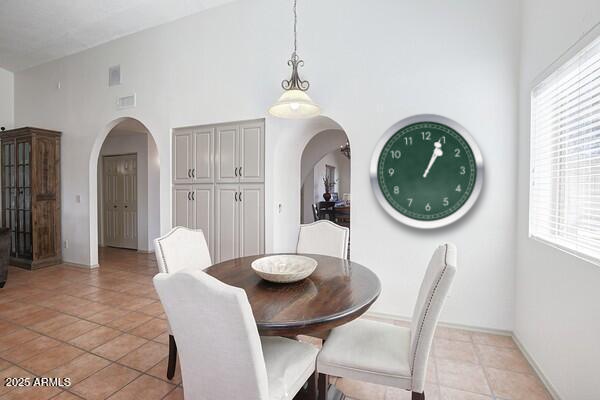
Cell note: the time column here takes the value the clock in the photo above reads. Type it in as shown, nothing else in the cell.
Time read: 1:04
